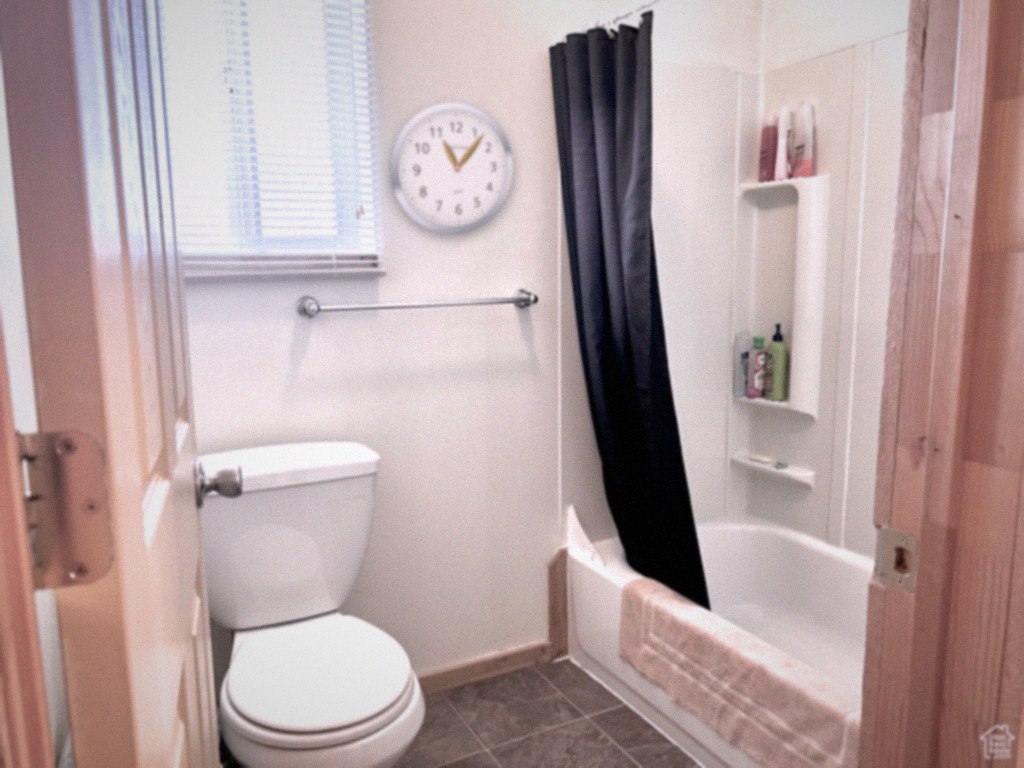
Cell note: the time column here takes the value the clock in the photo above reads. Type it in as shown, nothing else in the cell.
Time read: 11:07
